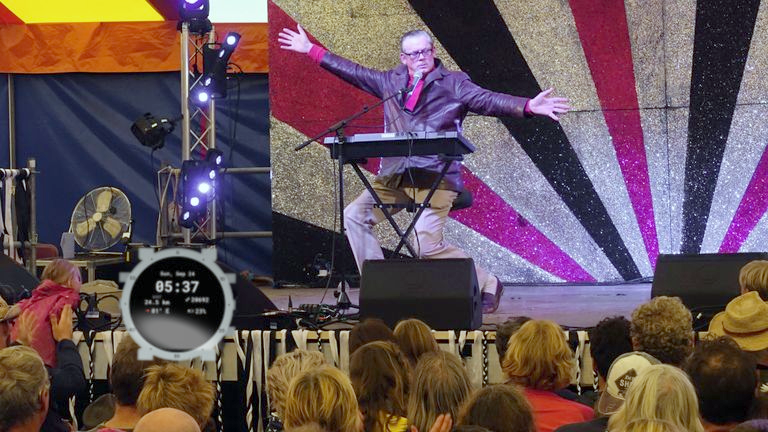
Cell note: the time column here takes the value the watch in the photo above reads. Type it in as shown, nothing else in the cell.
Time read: 5:37
